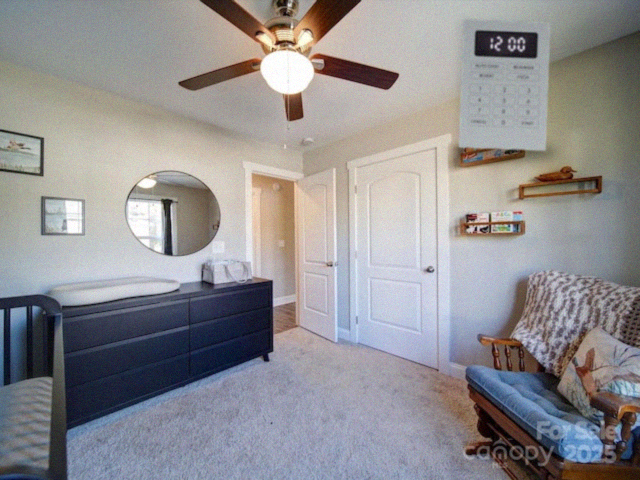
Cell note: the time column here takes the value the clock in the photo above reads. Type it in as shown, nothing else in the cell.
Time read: 12:00
